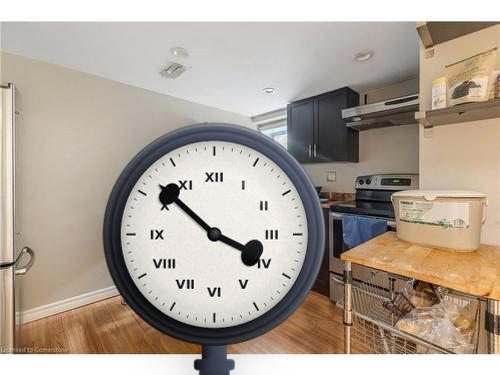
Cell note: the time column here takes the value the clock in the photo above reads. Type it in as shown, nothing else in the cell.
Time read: 3:52
